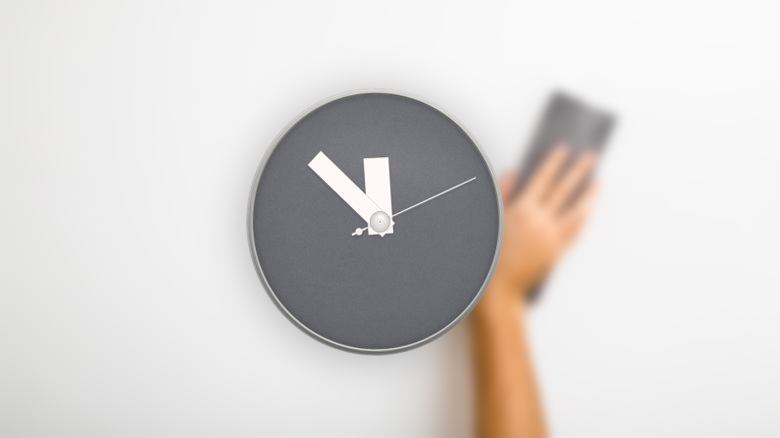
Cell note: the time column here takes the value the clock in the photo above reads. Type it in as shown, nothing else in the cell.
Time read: 11:52:11
